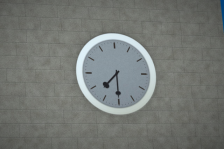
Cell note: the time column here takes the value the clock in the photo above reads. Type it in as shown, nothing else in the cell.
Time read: 7:30
